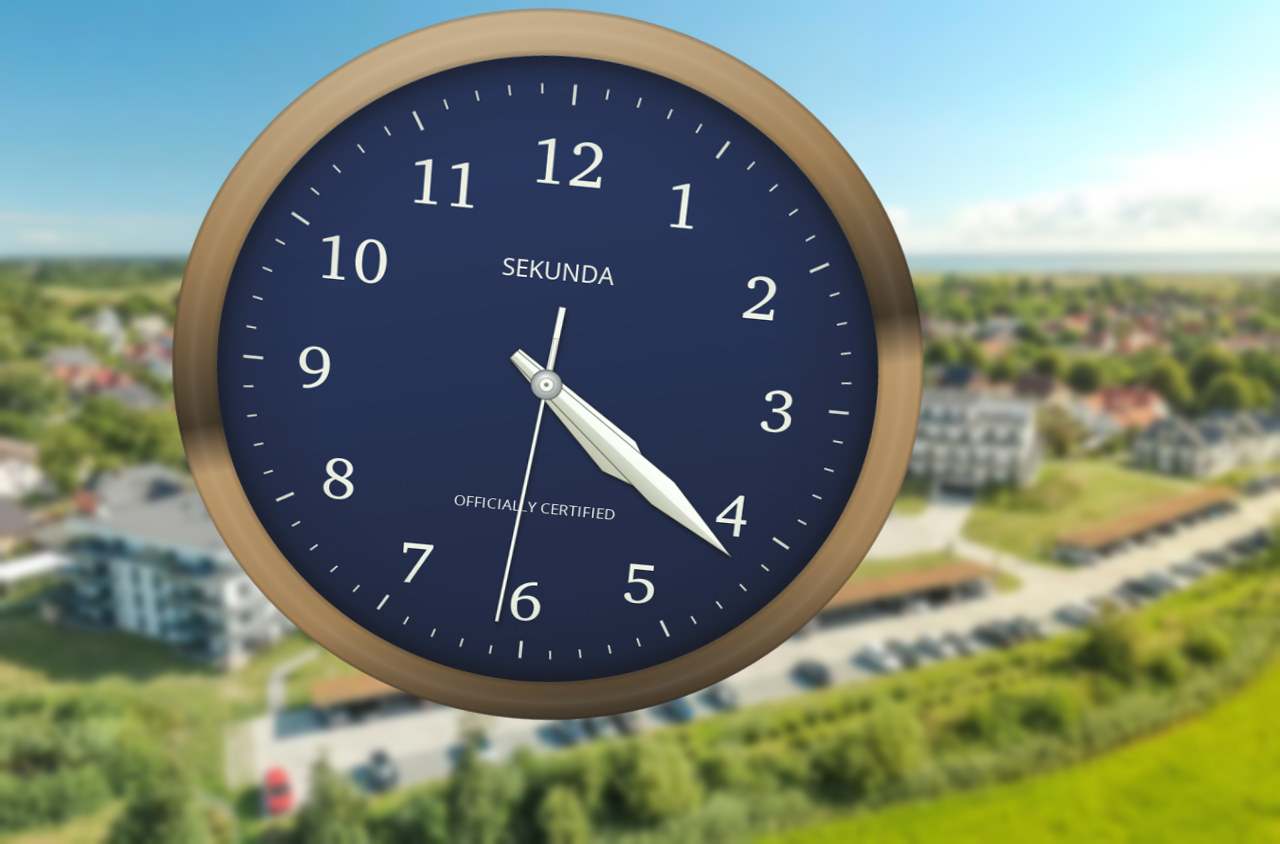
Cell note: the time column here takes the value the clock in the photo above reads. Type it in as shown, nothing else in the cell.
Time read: 4:21:31
